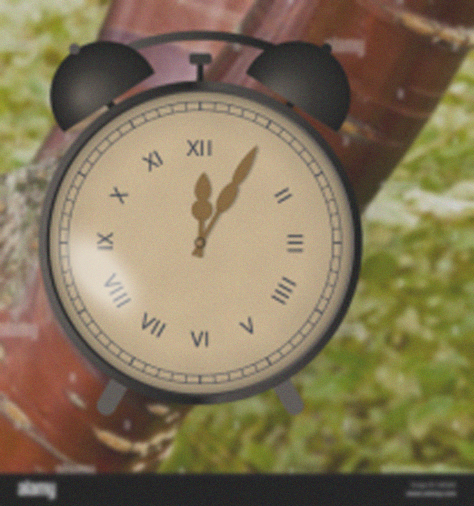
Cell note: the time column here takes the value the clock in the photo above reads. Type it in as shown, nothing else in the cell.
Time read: 12:05
